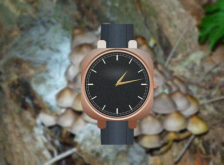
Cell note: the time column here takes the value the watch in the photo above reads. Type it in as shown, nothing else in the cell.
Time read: 1:13
